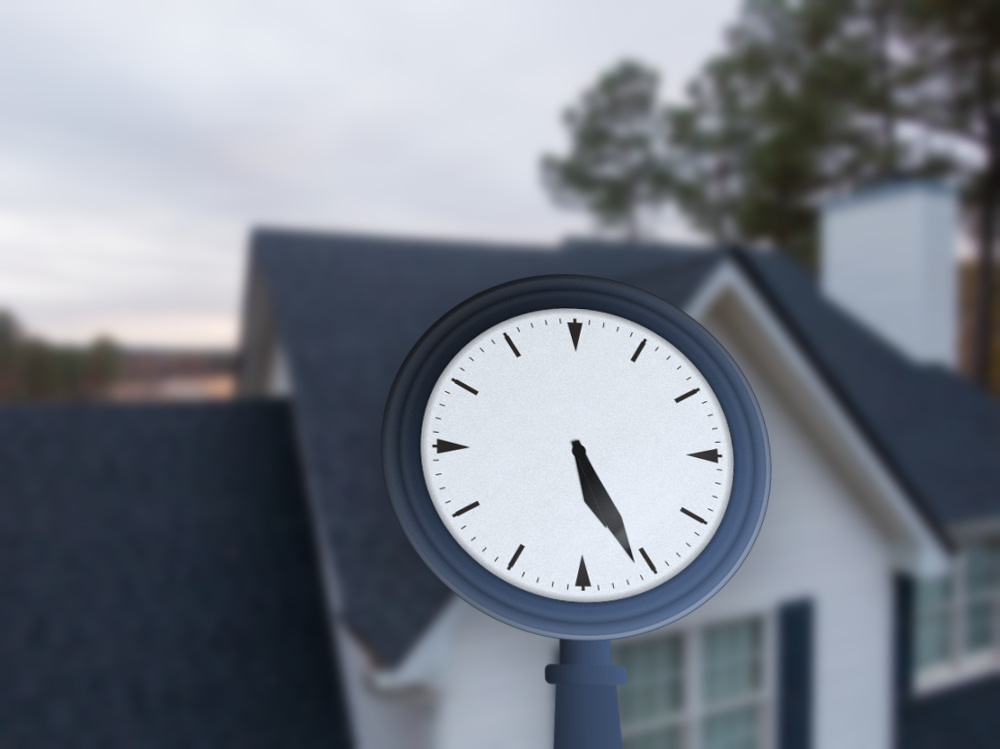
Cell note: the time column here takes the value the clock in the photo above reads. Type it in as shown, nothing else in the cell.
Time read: 5:26
